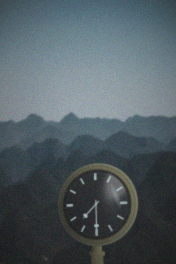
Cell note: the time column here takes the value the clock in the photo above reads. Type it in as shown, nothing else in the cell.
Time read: 7:30
